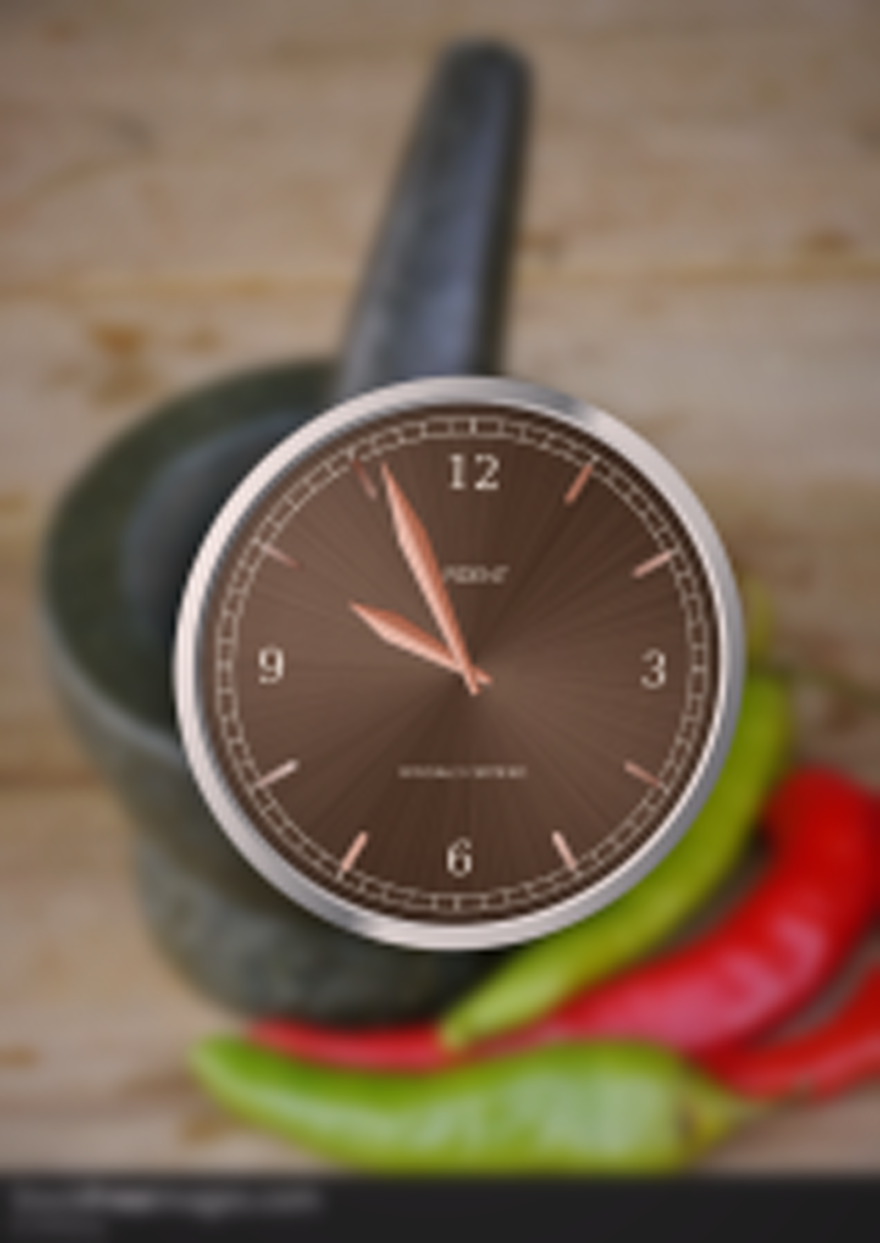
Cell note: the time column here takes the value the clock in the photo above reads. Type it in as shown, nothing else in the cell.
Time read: 9:56
